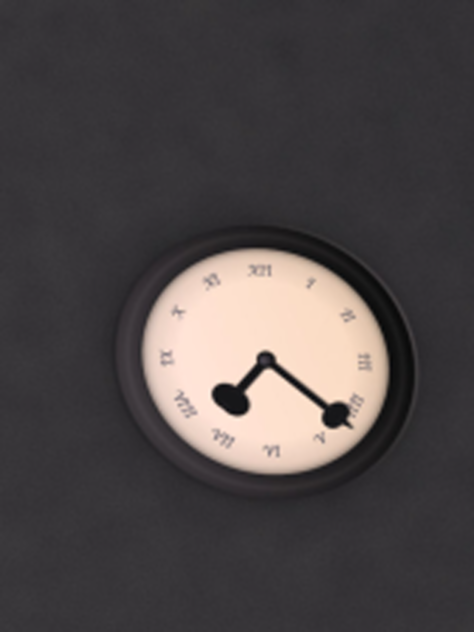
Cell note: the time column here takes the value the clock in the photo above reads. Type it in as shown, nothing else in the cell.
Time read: 7:22
